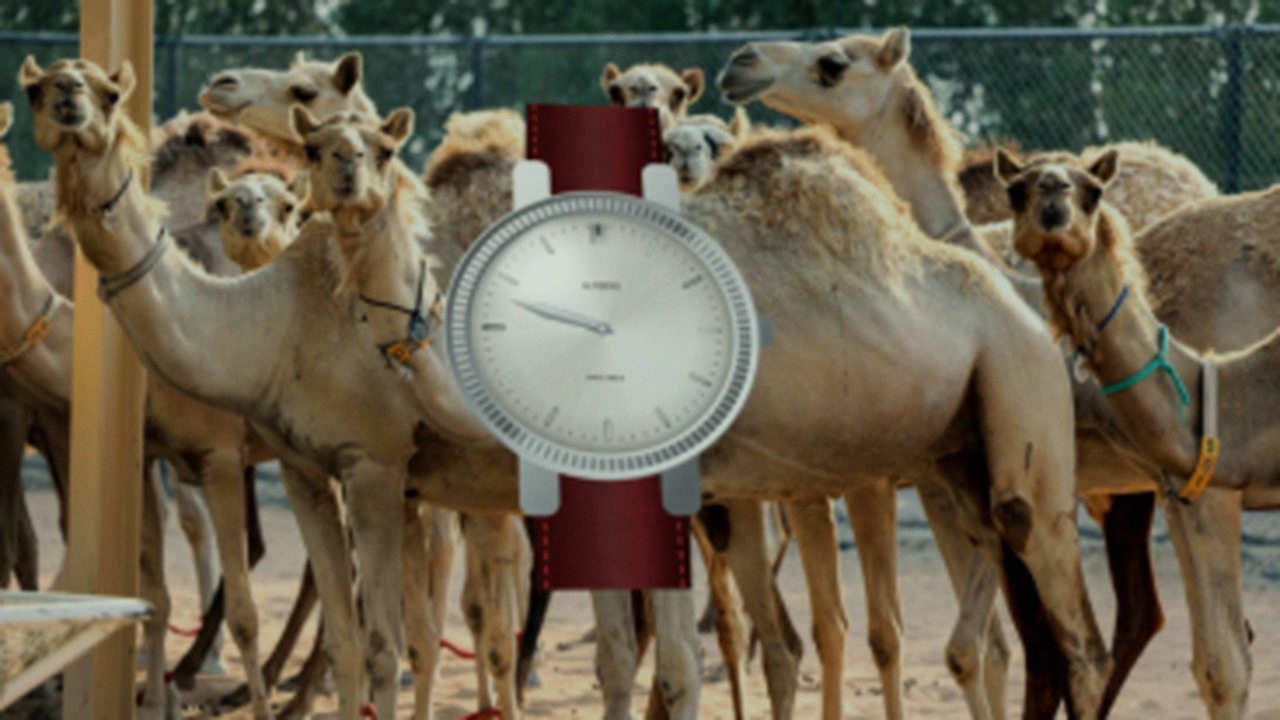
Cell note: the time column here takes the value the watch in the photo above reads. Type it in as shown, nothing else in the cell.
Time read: 9:48
